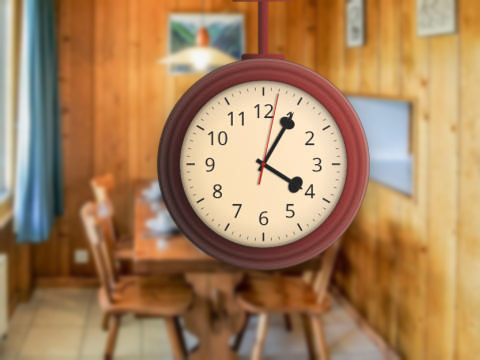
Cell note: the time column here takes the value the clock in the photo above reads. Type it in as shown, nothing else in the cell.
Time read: 4:05:02
